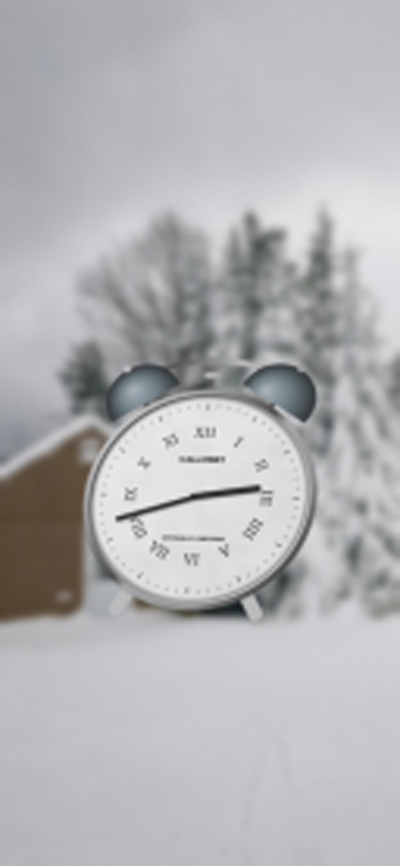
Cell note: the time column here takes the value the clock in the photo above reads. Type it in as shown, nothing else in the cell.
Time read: 2:42
